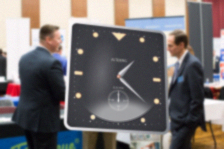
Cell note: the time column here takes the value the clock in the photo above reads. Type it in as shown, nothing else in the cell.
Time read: 1:22
